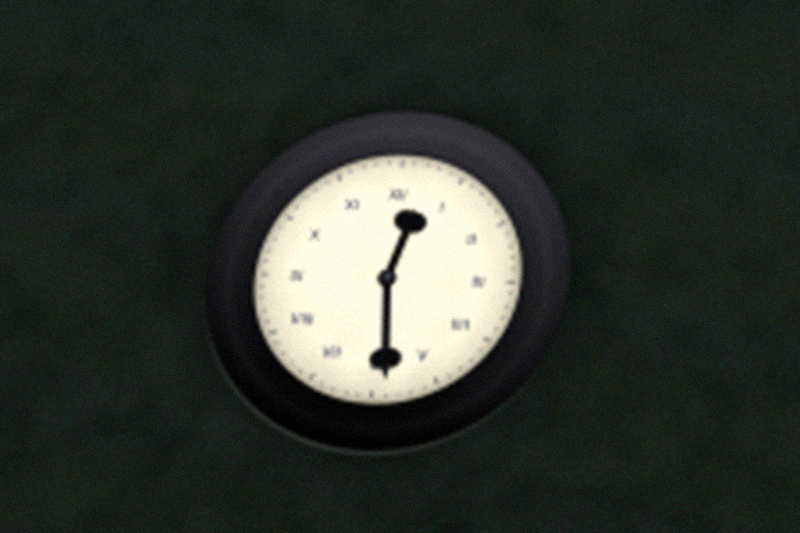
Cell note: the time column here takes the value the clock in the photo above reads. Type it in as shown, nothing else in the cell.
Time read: 12:29
